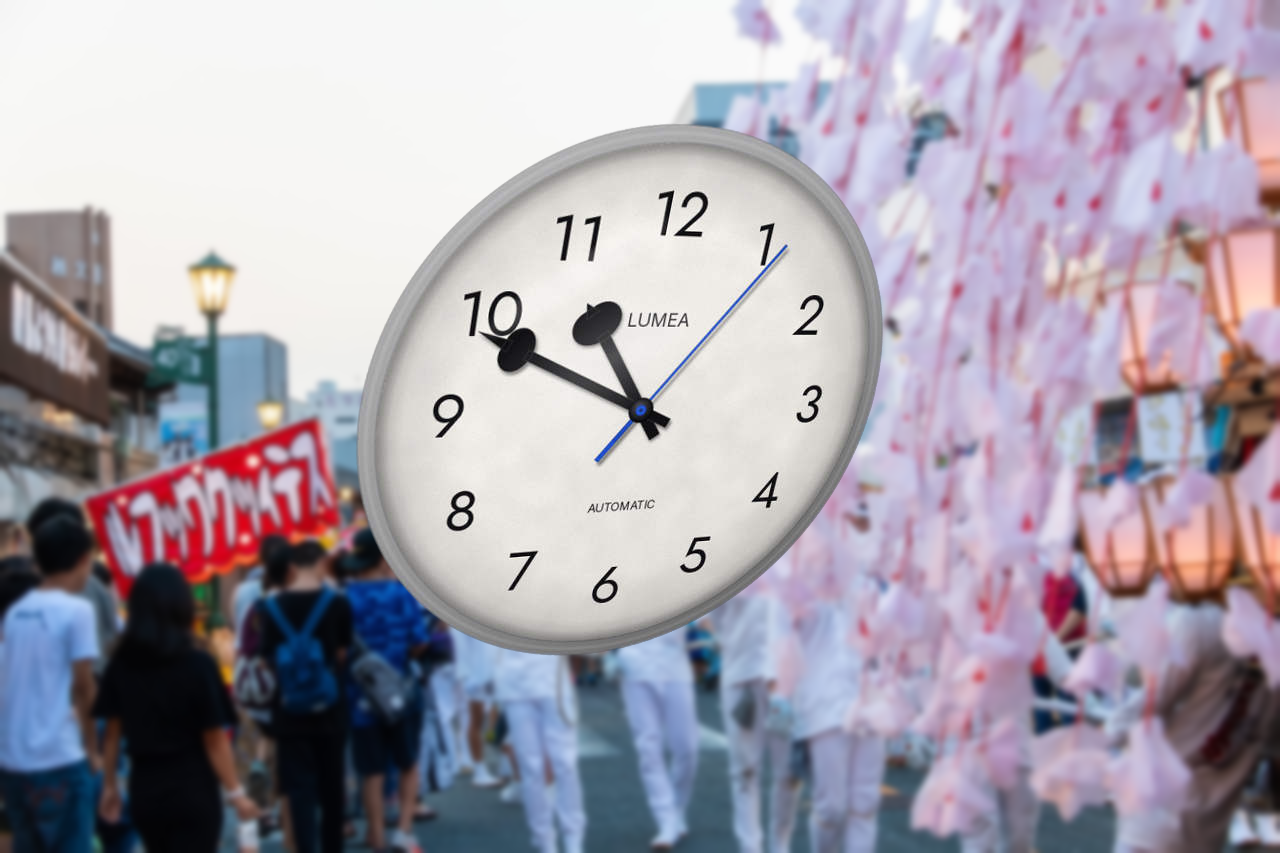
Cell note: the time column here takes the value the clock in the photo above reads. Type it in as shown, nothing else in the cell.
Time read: 10:49:06
